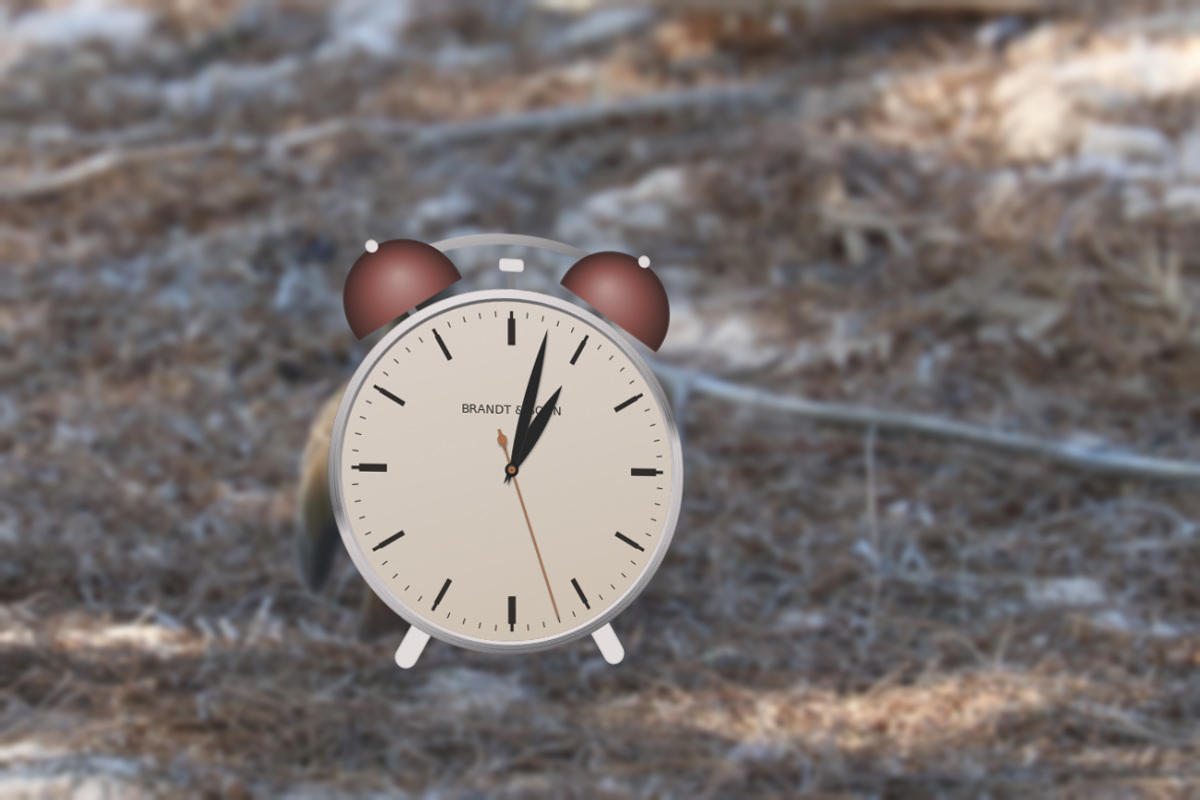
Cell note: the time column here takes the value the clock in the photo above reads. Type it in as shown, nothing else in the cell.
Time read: 1:02:27
